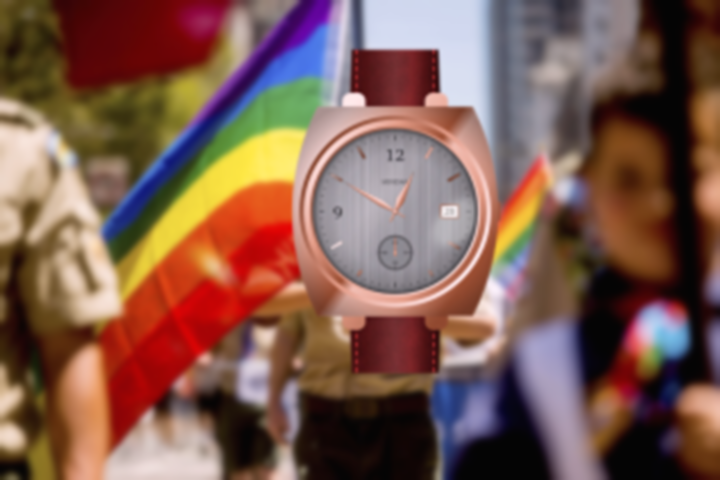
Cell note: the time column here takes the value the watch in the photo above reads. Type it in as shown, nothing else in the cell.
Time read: 12:50
